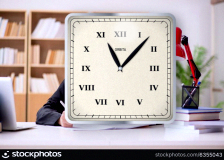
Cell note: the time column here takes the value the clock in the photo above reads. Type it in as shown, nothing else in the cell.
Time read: 11:07
